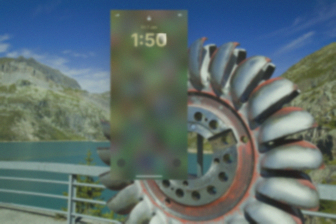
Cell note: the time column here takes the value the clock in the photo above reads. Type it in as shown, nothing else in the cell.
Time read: 1:50
